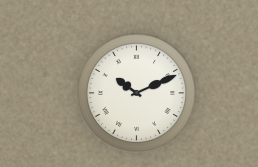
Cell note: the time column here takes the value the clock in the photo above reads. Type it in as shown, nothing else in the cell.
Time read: 10:11
